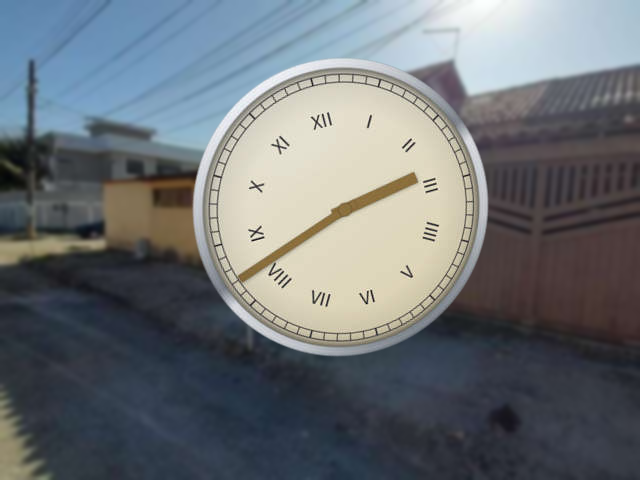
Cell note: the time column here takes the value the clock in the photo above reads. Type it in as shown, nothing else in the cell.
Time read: 2:42
